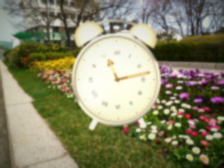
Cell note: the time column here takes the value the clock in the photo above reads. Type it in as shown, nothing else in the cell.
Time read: 11:13
